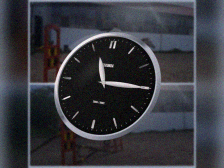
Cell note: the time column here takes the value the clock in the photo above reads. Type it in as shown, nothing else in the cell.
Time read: 11:15
